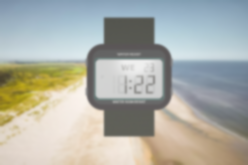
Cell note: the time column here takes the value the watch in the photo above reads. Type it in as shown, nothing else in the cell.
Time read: 1:22
